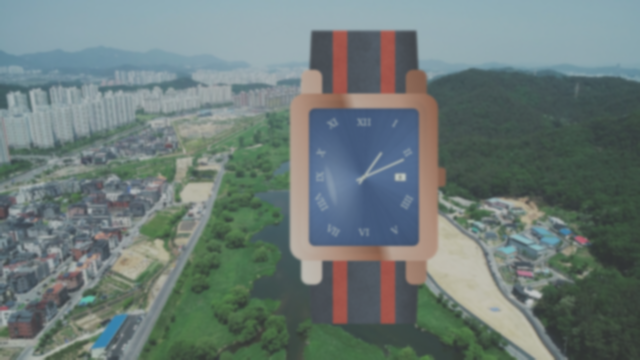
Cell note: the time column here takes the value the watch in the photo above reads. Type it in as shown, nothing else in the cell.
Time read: 1:11
